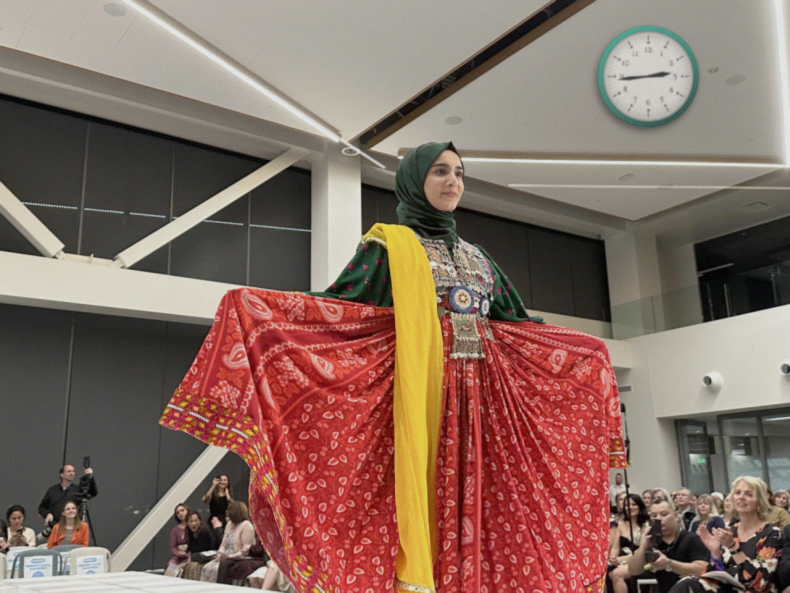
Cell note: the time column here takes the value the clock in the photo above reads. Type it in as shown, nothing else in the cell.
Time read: 2:44
